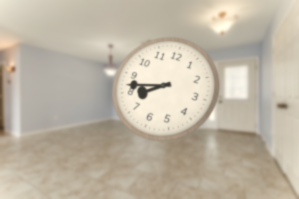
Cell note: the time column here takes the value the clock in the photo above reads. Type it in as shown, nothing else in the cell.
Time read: 7:42
